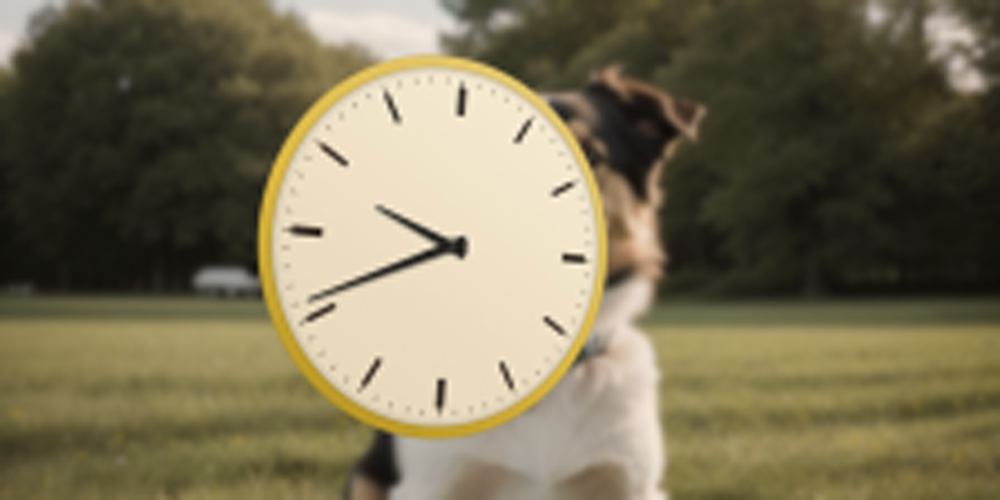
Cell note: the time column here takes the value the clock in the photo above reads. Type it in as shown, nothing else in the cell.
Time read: 9:41
